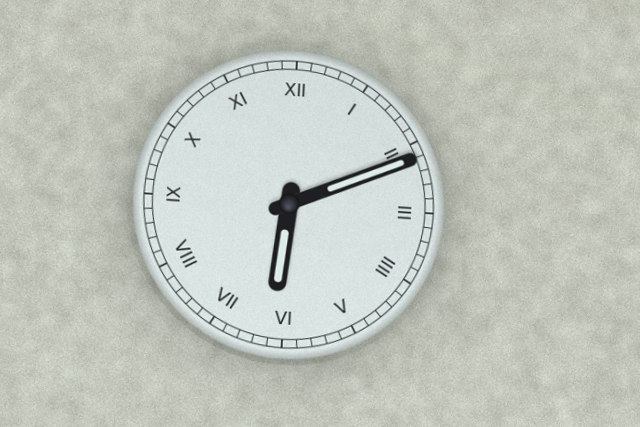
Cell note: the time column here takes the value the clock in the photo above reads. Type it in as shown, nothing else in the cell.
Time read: 6:11
